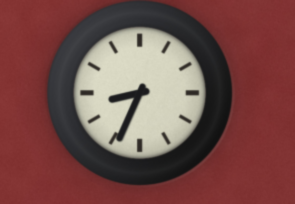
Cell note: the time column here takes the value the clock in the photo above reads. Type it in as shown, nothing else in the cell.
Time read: 8:34
